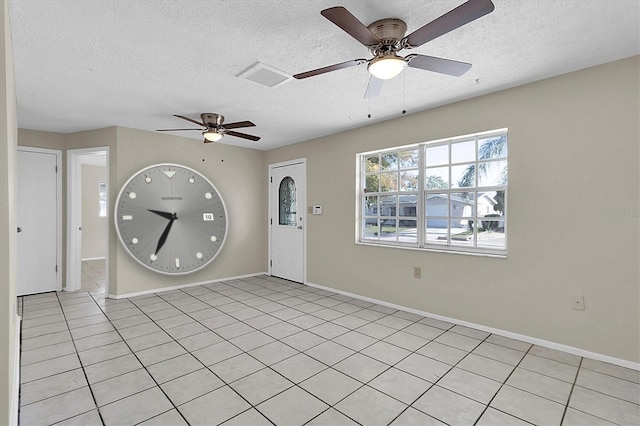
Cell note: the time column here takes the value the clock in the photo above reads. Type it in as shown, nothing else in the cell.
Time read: 9:35
